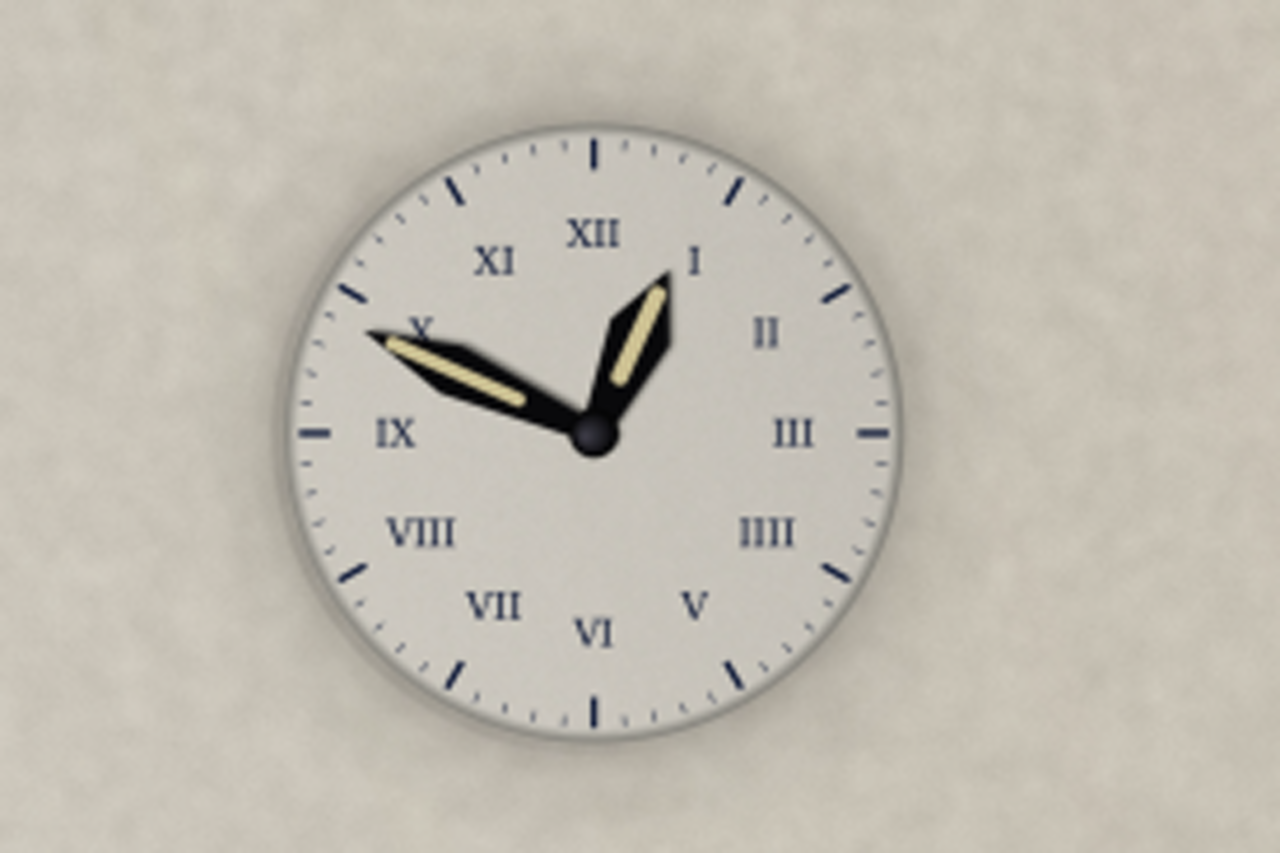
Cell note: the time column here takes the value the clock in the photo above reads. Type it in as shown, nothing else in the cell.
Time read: 12:49
